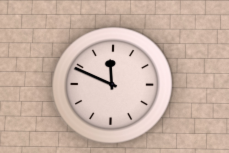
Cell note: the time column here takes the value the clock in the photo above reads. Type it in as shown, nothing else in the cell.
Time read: 11:49
